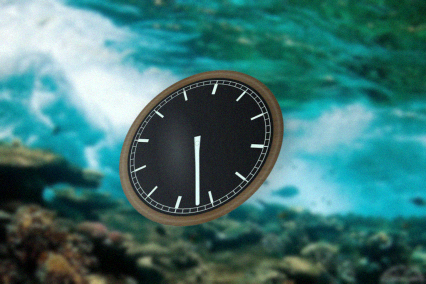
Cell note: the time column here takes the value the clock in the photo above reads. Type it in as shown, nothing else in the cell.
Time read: 5:27
